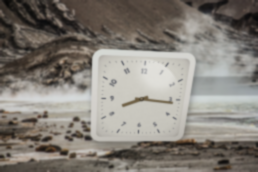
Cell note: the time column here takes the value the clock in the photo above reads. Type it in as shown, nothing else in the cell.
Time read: 8:16
